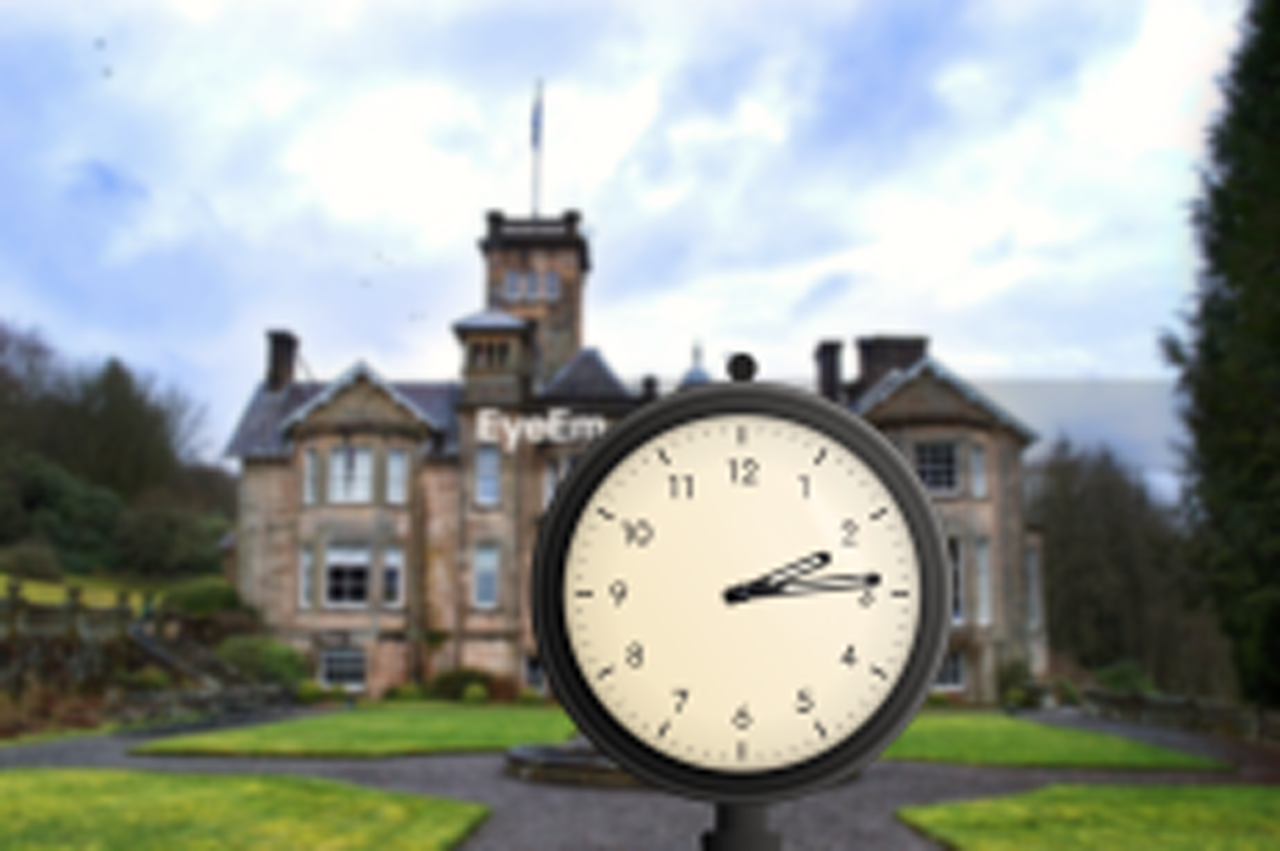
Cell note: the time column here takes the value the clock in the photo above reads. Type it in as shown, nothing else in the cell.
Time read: 2:14
